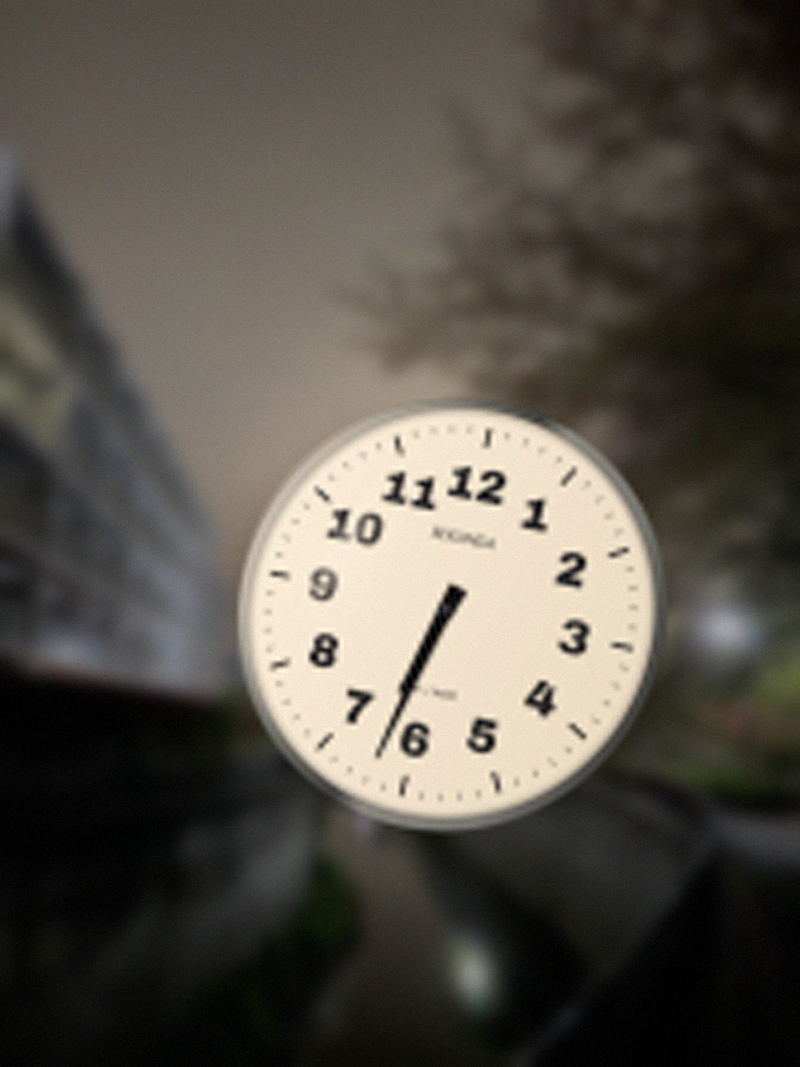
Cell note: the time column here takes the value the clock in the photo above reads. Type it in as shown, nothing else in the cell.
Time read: 6:32
